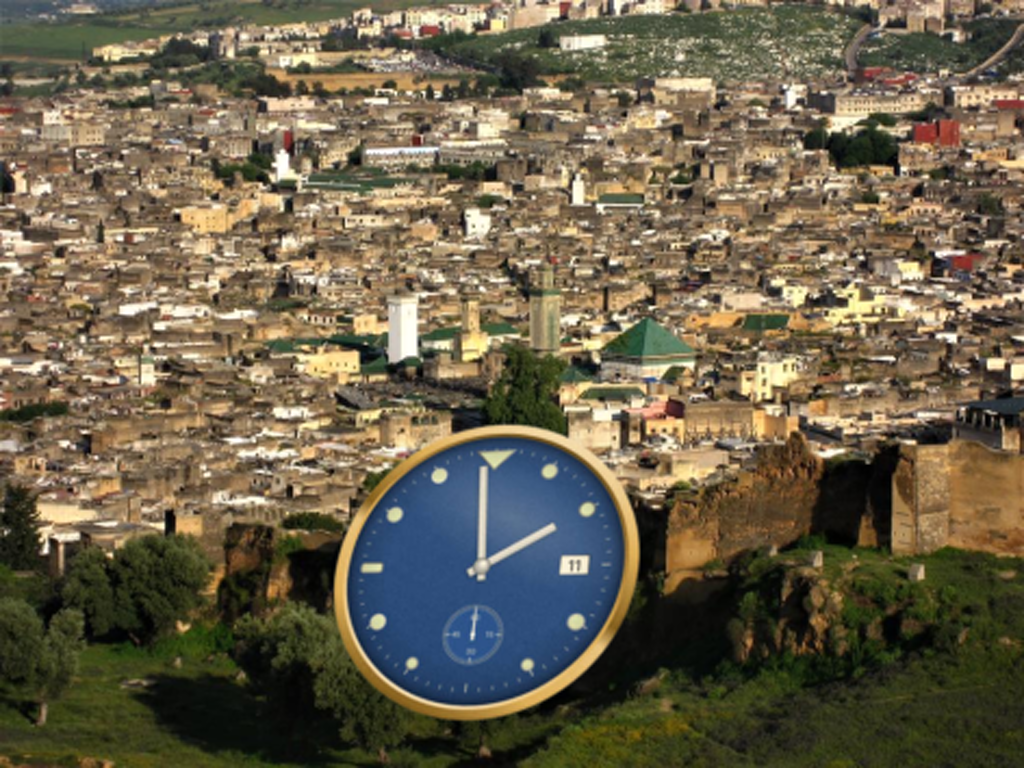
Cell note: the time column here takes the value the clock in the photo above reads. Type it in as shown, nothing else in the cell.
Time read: 1:59
